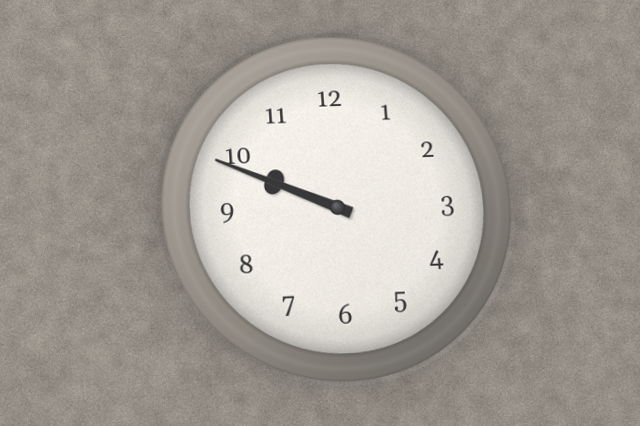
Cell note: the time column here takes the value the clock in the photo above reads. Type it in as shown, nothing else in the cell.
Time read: 9:49
